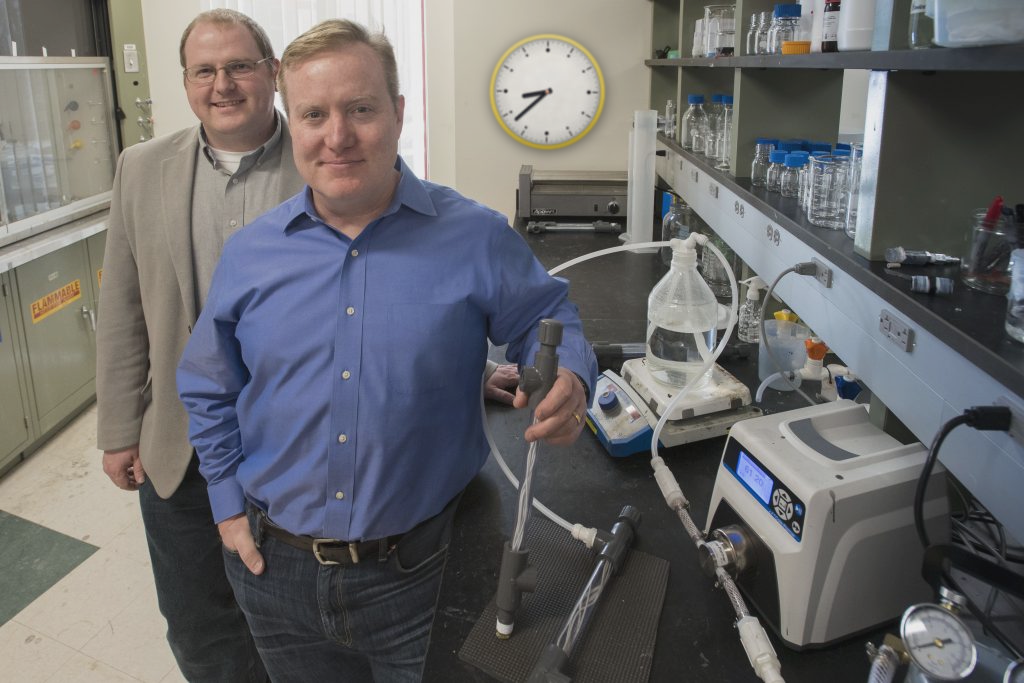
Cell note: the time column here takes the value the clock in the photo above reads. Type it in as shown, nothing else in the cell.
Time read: 8:38
